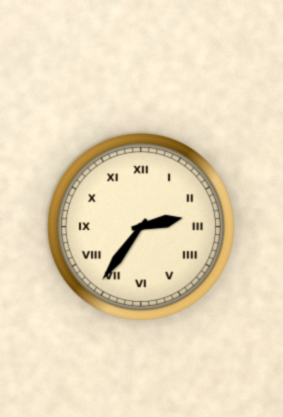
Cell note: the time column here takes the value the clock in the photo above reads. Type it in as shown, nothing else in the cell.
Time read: 2:36
